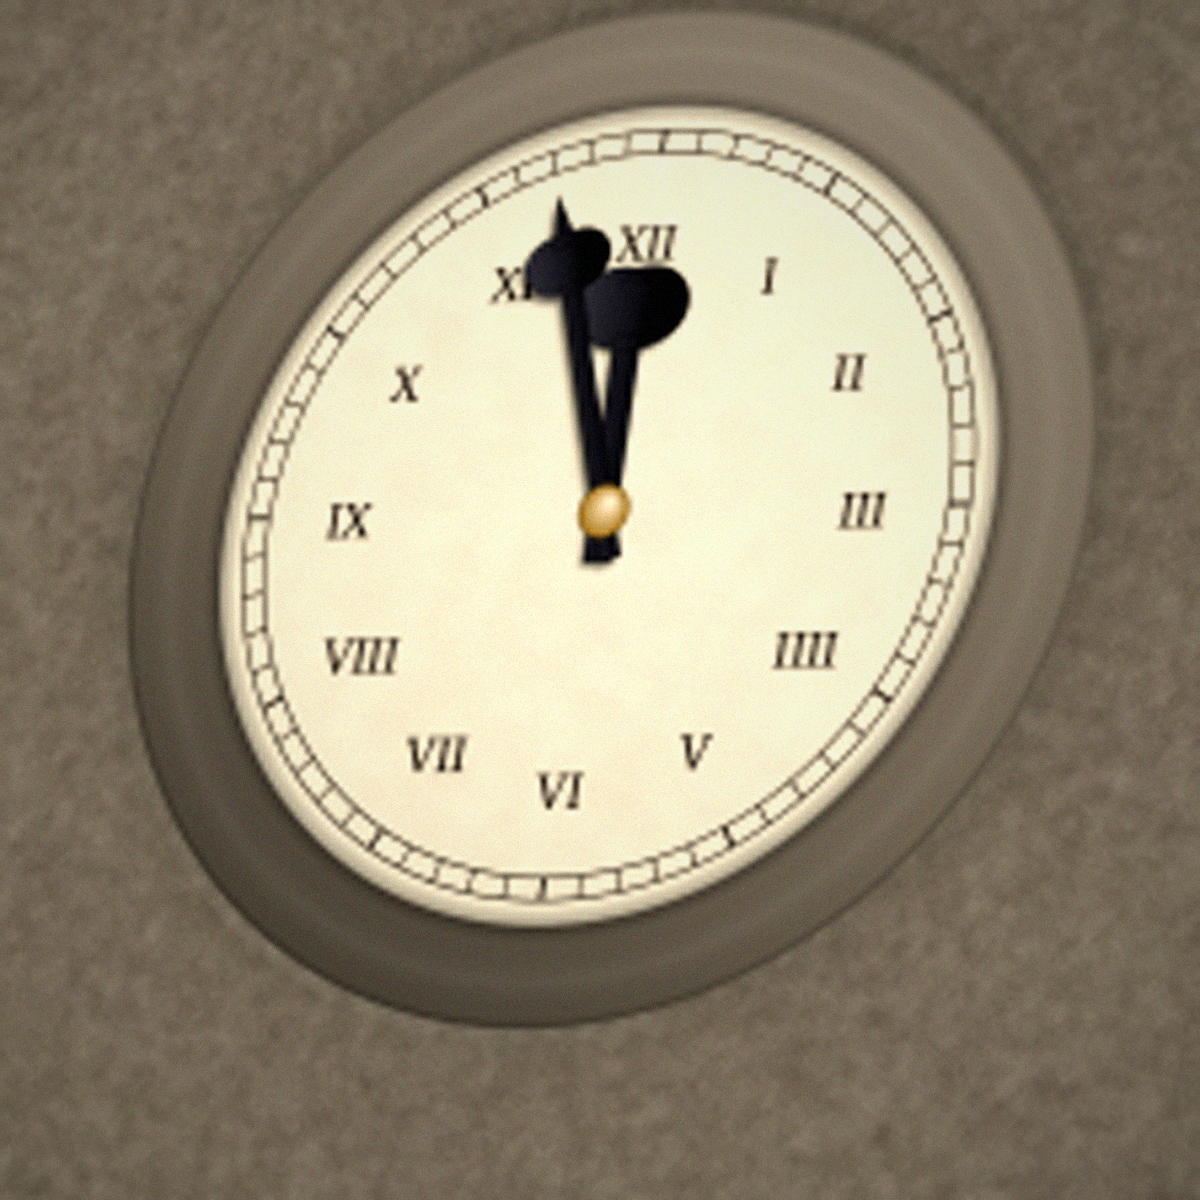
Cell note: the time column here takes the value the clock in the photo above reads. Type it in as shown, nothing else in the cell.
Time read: 11:57
